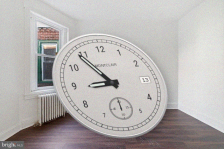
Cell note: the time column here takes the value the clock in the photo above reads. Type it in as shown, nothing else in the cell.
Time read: 8:54
